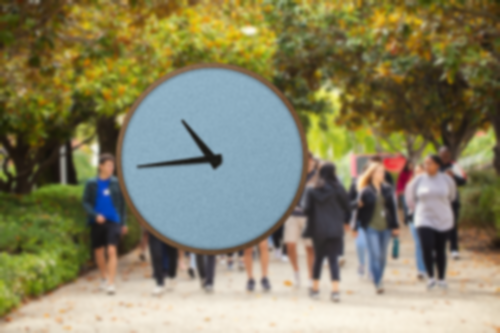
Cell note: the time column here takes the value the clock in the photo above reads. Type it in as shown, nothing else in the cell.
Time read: 10:44
